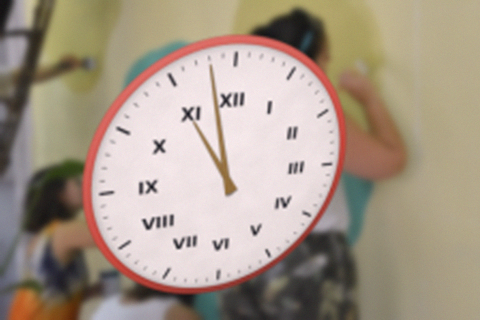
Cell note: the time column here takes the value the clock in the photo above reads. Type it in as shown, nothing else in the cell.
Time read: 10:58
